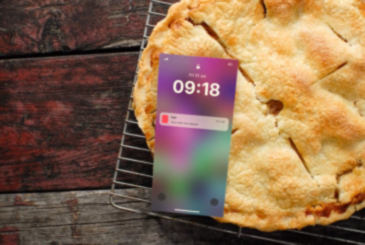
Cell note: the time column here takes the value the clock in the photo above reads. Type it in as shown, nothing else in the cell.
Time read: 9:18
